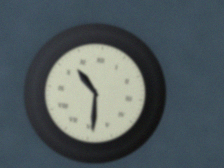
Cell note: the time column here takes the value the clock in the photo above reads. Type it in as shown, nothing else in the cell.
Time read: 10:29
